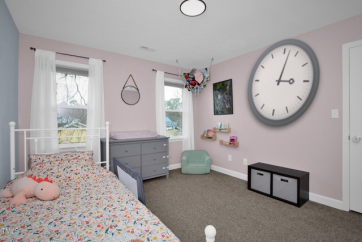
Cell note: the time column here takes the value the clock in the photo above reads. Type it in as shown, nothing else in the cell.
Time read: 3:02
